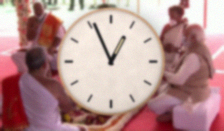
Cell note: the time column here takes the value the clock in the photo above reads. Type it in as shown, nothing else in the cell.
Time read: 12:56
